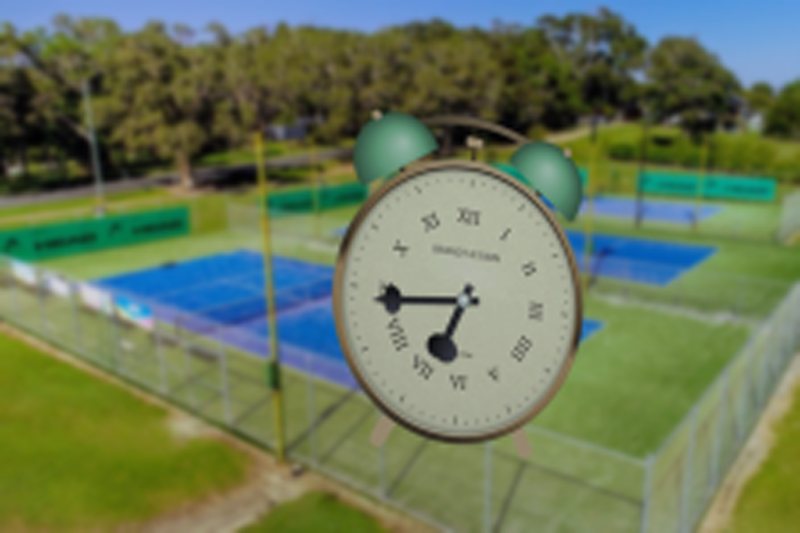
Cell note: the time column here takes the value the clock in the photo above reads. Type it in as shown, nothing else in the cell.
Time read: 6:44
